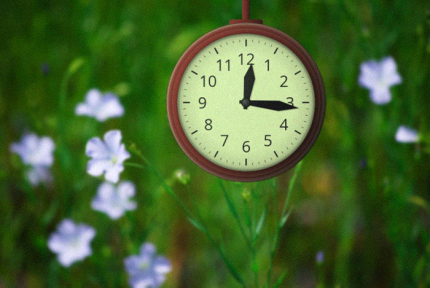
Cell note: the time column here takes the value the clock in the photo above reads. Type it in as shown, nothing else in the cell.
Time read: 12:16
